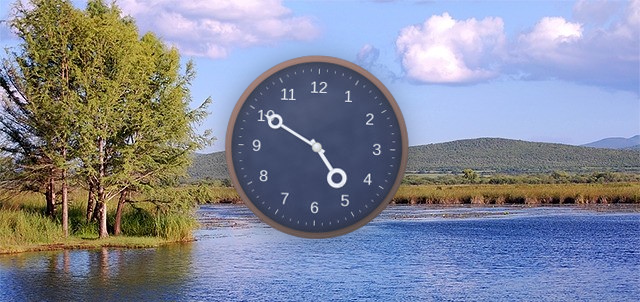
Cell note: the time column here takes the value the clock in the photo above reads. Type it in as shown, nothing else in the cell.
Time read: 4:50
